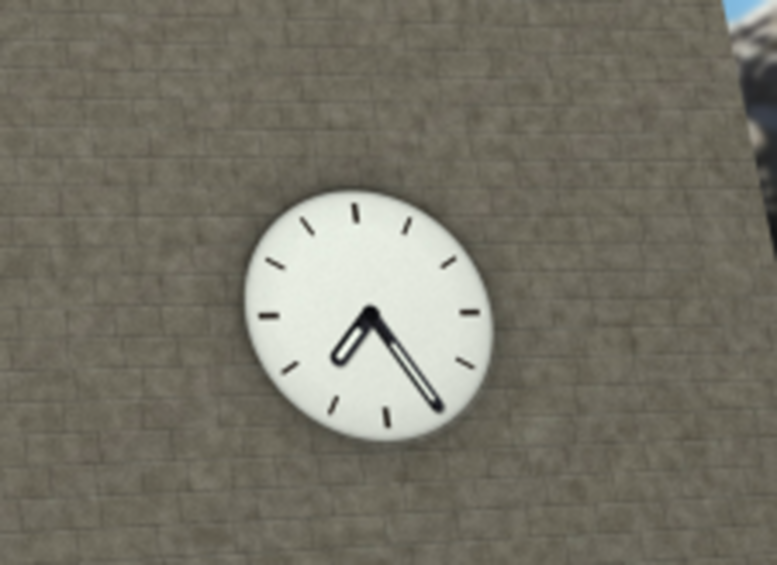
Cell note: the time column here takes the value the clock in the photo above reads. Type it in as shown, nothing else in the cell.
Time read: 7:25
